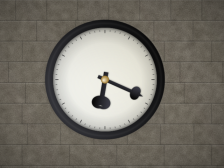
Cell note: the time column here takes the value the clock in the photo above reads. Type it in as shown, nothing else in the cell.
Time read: 6:19
